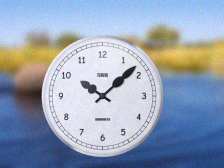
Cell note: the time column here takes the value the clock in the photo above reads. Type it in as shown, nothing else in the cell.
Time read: 10:08
